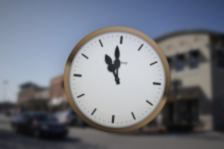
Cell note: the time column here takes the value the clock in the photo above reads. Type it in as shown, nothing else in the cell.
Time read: 10:59
